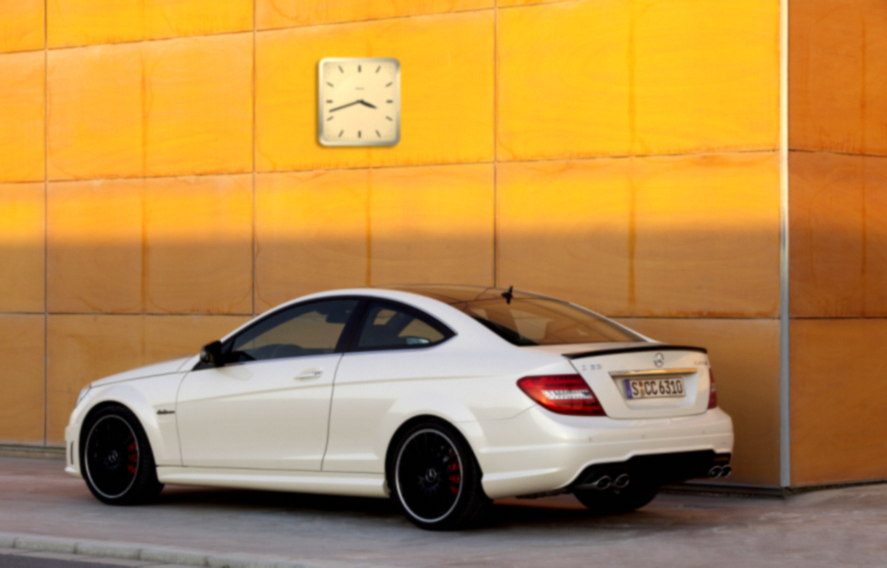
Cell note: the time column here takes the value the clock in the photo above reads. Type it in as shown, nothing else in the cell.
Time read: 3:42
